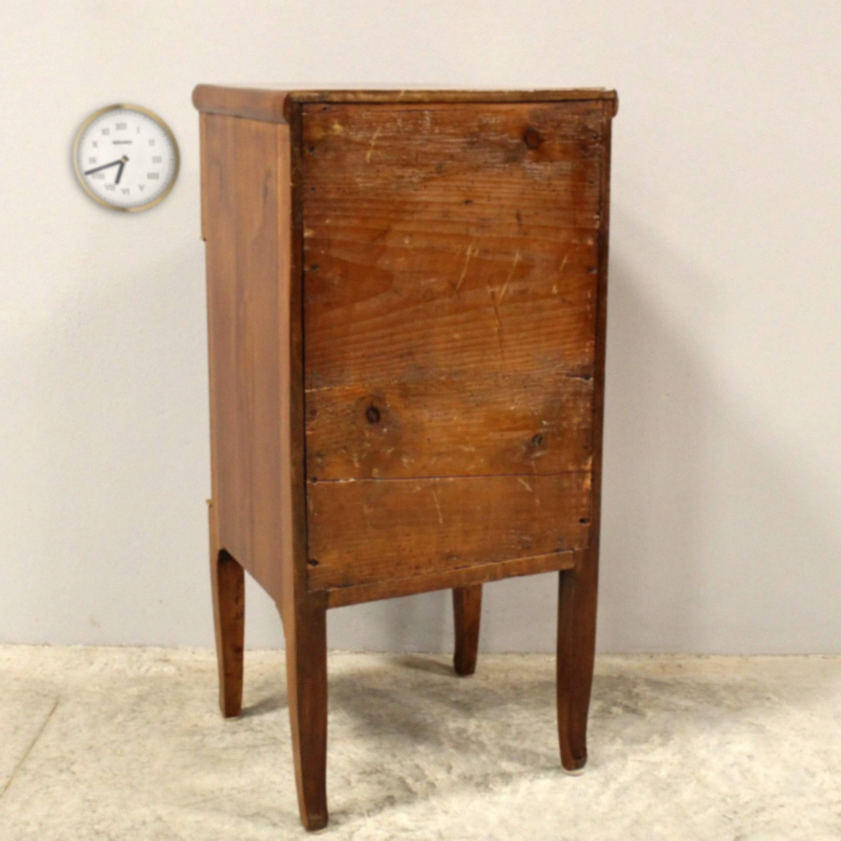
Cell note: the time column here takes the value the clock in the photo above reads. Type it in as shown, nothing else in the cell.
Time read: 6:42
